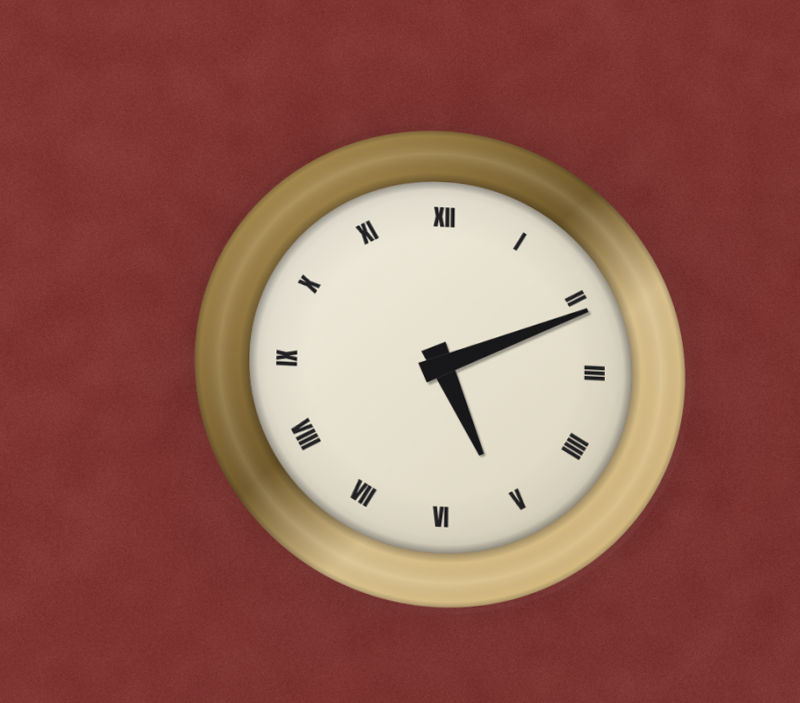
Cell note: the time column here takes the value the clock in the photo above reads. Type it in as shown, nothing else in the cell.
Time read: 5:11
